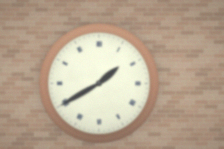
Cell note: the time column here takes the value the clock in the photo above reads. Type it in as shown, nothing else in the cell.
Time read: 1:40
